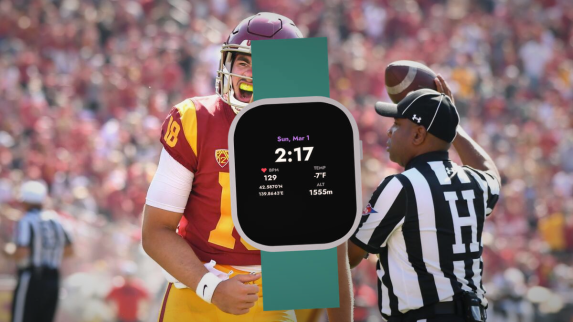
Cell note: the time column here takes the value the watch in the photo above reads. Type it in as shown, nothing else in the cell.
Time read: 2:17
